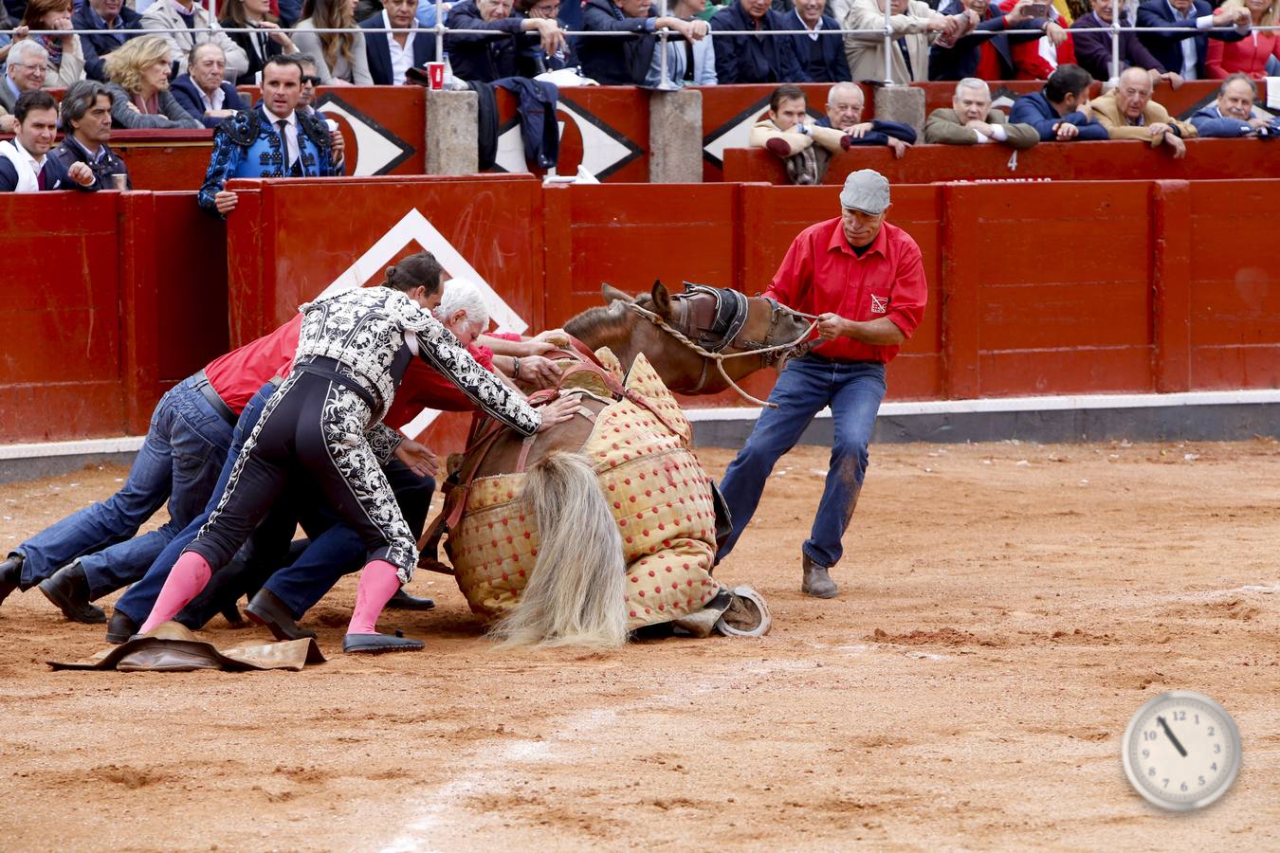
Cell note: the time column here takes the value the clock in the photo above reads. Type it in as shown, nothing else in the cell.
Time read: 10:55
